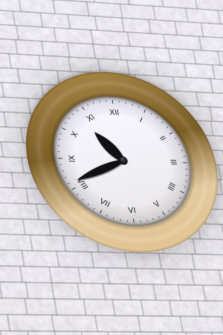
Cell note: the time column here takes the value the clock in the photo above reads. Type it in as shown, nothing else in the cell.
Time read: 10:41
